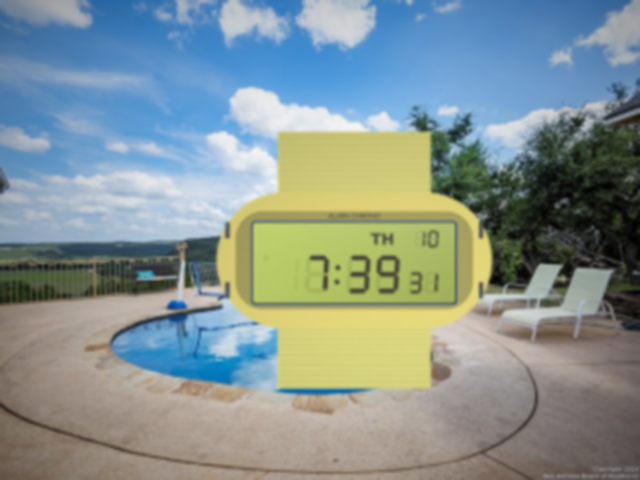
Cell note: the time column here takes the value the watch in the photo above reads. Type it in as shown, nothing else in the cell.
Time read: 7:39:31
